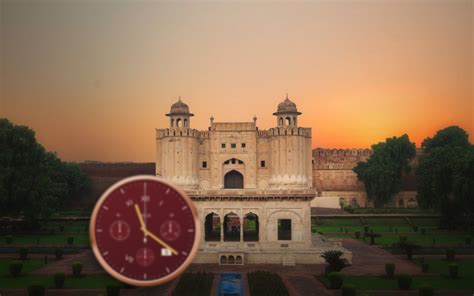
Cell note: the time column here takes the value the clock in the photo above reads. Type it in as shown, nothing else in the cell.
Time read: 11:21
